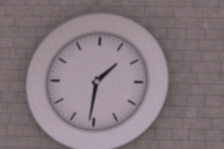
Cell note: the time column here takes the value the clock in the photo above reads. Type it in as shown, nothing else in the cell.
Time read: 1:31
